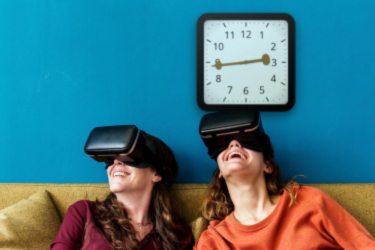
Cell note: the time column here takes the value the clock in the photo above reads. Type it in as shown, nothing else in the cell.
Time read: 2:44
